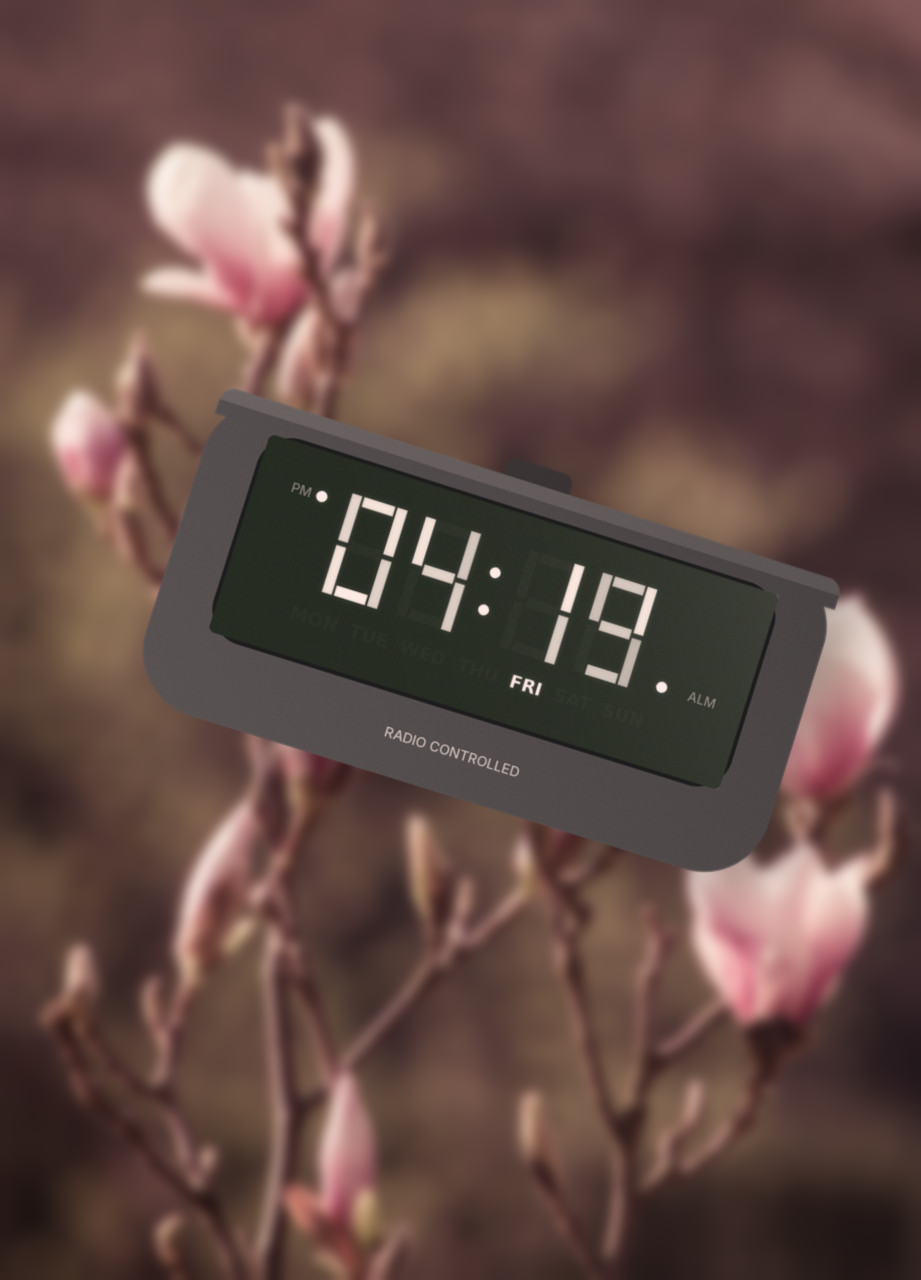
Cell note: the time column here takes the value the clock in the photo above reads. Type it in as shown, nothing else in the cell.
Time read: 4:19
